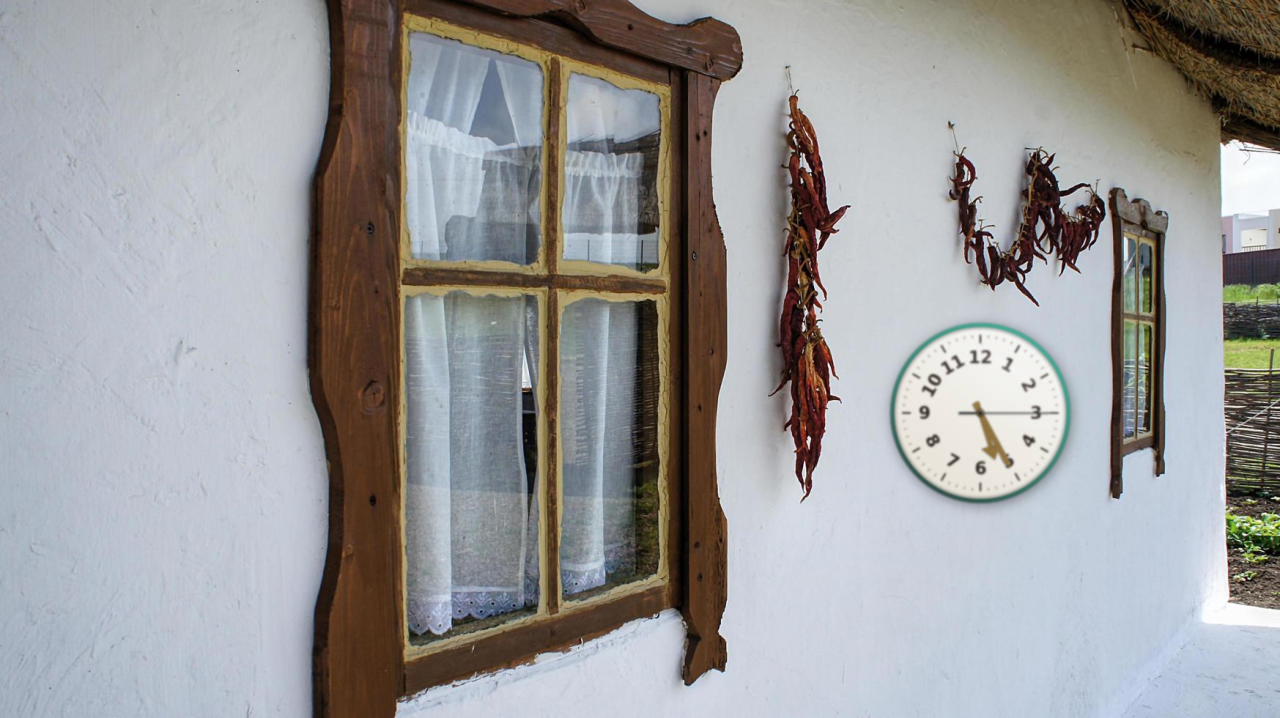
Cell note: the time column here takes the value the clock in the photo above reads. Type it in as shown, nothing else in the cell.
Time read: 5:25:15
